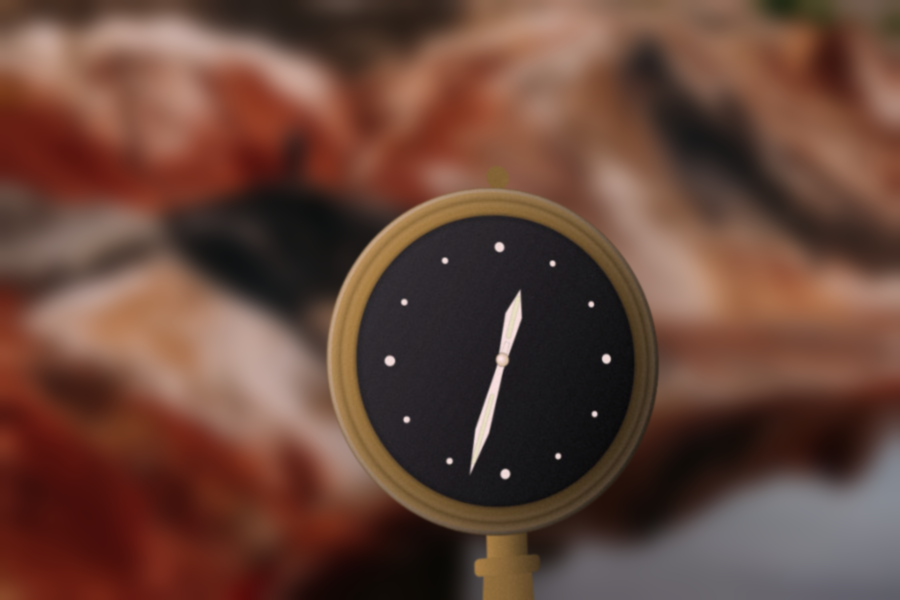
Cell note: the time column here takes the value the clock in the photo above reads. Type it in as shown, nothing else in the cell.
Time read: 12:33
